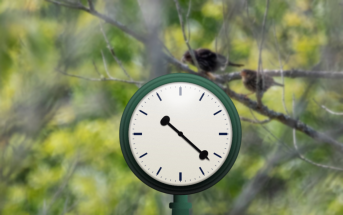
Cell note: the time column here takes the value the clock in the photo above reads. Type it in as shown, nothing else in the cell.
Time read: 10:22
